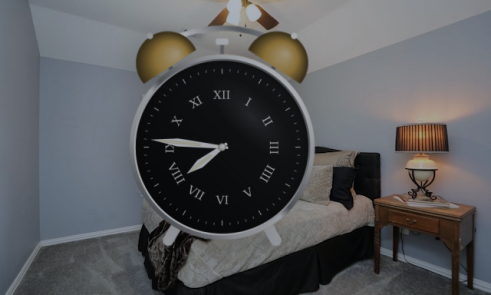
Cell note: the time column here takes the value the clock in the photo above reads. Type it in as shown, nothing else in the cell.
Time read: 7:46
